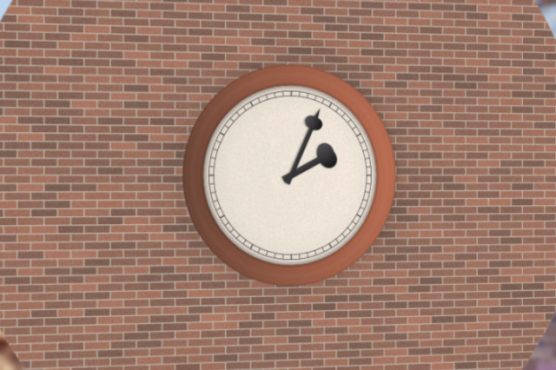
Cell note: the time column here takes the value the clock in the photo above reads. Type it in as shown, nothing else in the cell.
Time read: 2:04
